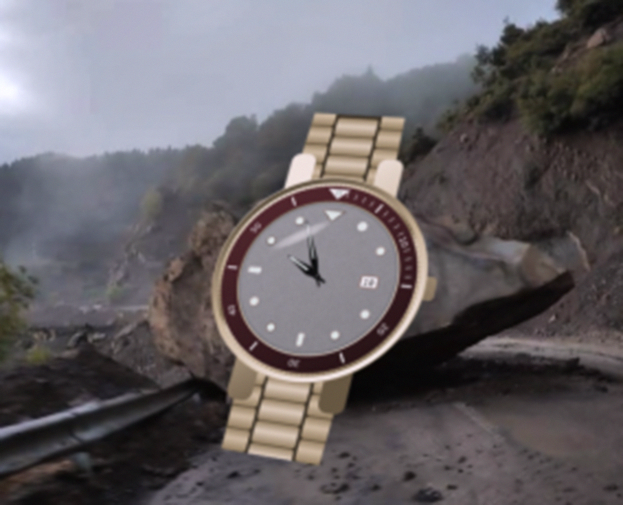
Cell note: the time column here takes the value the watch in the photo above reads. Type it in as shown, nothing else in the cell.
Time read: 9:56
